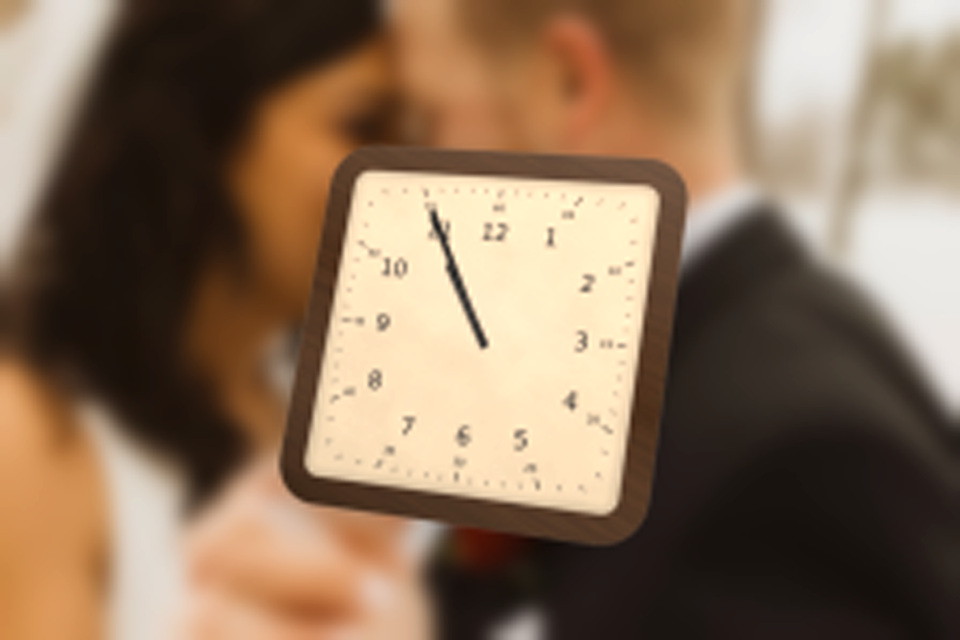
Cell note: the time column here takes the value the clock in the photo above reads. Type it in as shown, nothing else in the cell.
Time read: 10:55
